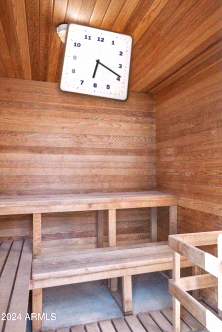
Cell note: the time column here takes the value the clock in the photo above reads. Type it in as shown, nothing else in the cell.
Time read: 6:19
